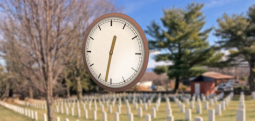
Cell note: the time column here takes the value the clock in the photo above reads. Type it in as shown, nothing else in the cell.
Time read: 12:32
